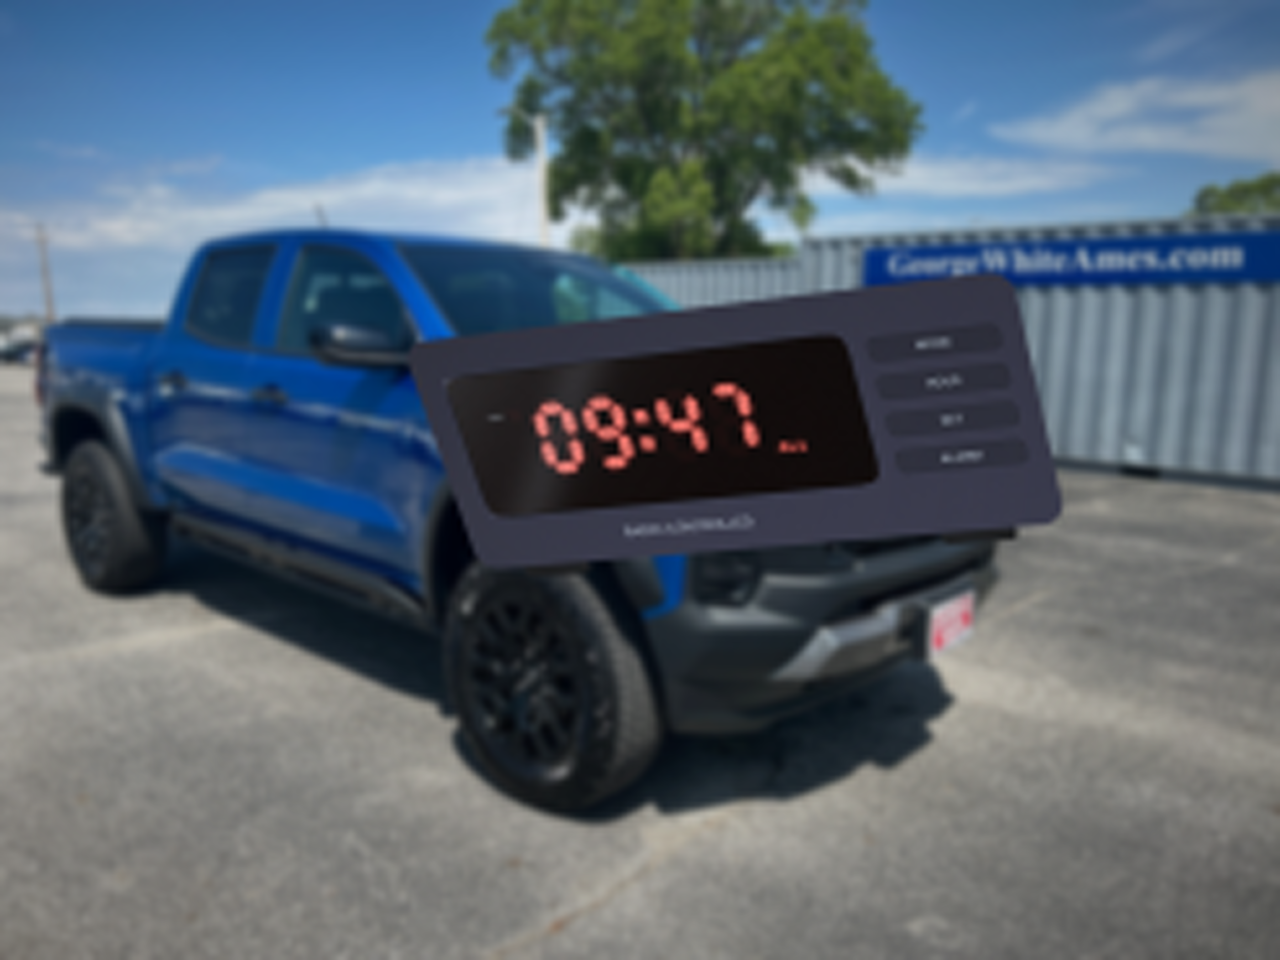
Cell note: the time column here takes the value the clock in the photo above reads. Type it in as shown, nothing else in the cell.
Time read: 9:47
